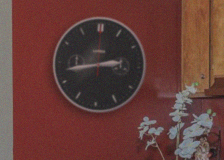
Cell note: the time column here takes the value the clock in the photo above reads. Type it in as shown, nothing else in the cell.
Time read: 2:43
